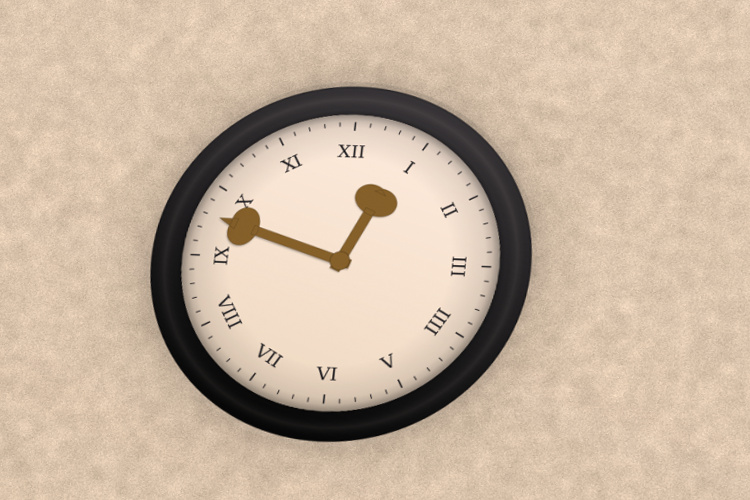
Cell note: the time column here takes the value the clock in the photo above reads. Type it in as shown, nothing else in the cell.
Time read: 12:48
